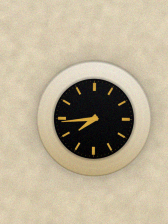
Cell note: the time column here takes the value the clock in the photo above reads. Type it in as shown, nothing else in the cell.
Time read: 7:44
